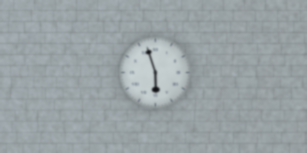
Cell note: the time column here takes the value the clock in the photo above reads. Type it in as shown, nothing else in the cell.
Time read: 5:57
